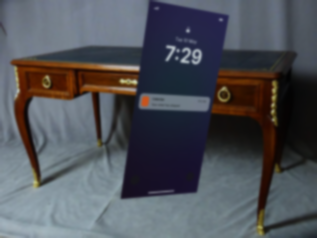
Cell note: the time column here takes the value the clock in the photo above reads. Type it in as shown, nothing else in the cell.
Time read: 7:29
